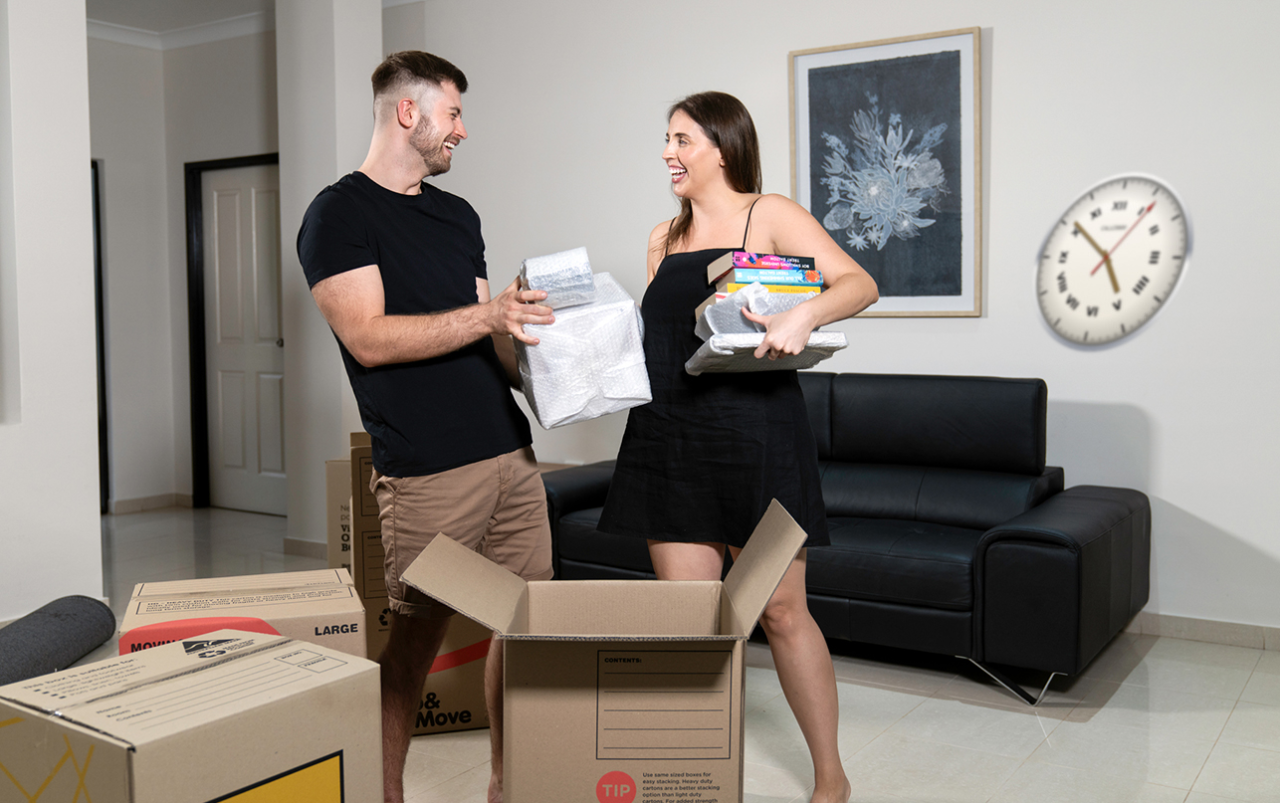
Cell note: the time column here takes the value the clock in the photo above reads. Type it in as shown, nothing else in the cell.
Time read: 4:51:06
